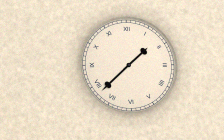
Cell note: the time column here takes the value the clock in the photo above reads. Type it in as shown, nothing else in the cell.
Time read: 1:38
